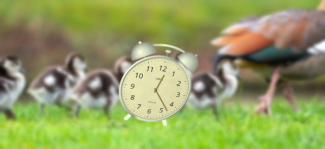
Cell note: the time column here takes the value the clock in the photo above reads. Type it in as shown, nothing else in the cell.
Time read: 12:23
